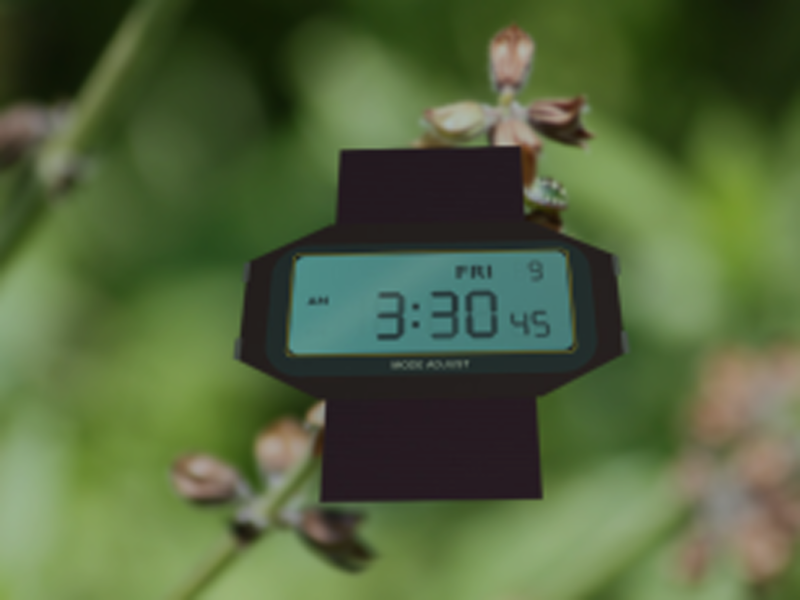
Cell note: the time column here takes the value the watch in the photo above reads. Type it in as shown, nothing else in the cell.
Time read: 3:30:45
